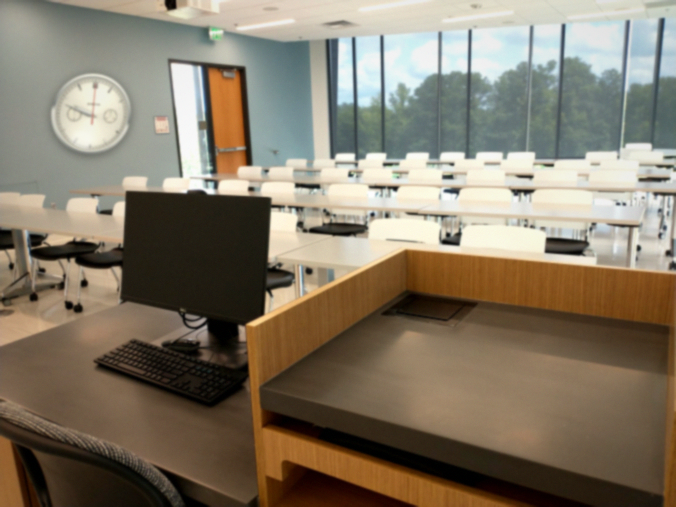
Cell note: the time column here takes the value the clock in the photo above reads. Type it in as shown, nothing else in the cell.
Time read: 9:48
